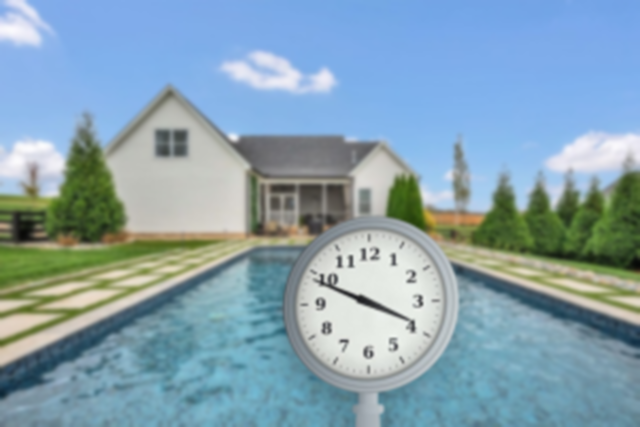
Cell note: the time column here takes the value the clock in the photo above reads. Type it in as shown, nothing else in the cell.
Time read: 3:49
